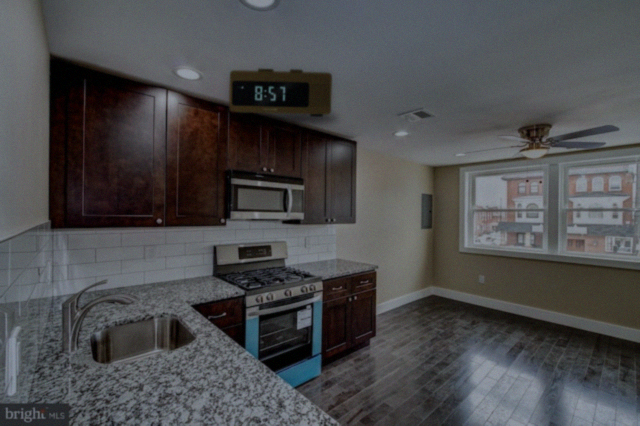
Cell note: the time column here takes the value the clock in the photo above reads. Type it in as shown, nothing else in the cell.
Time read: 8:57
